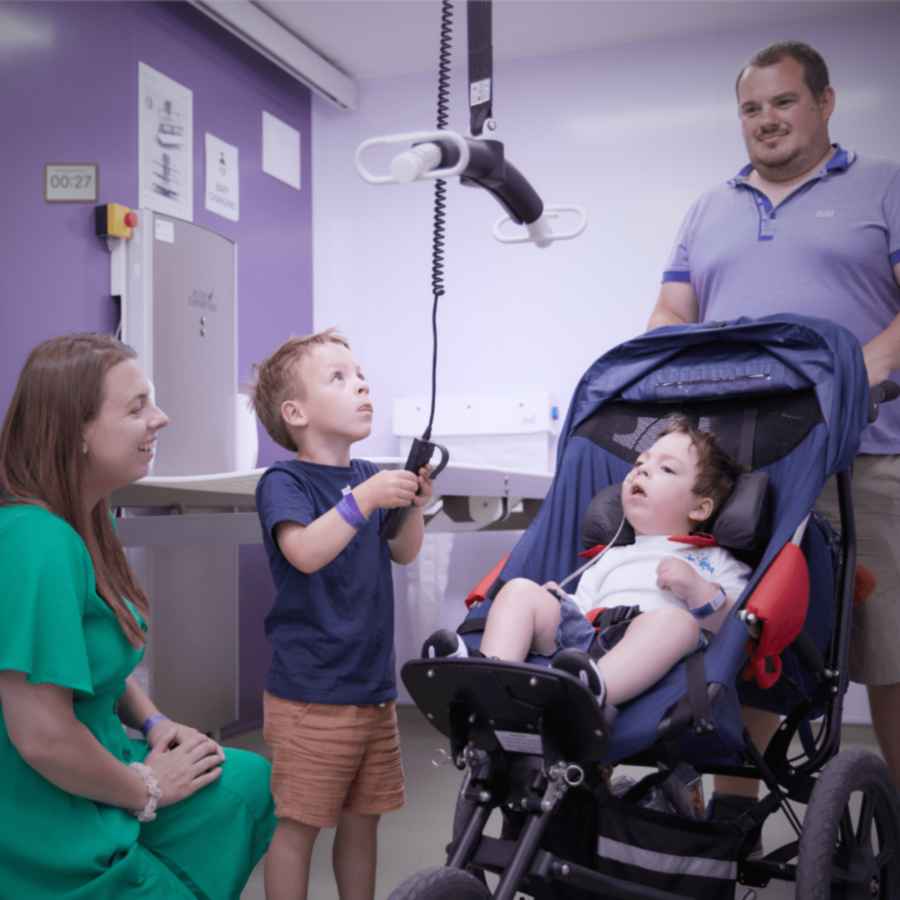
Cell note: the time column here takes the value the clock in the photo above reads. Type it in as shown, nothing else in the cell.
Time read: 0:27
